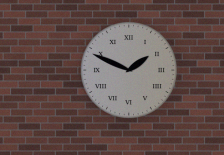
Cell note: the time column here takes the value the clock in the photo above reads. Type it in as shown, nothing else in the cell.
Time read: 1:49
